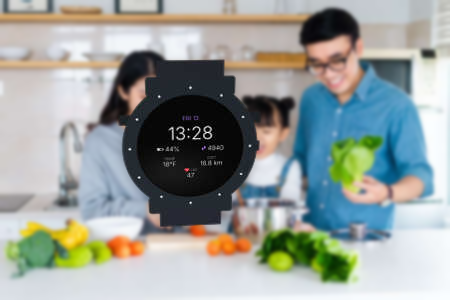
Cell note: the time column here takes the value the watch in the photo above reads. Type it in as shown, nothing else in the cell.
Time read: 13:28
